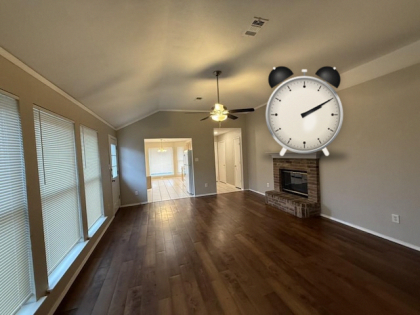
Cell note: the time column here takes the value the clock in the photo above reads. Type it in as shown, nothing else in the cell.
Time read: 2:10
